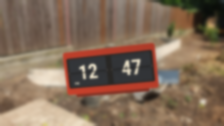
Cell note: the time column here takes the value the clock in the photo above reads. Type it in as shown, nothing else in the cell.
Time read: 12:47
